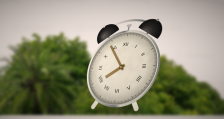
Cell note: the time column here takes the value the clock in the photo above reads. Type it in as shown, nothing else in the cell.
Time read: 7:54
